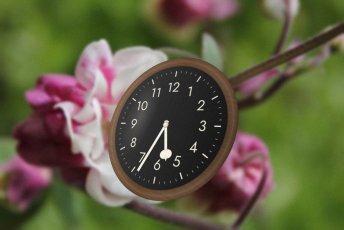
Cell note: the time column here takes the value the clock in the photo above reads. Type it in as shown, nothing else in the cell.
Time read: 5:34
